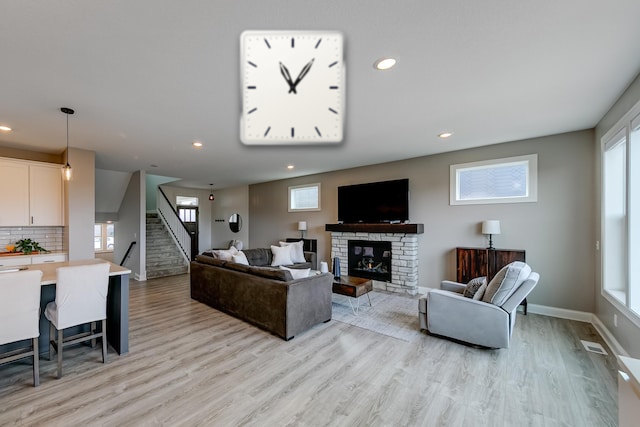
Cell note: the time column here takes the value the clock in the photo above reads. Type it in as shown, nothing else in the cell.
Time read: 11:06
